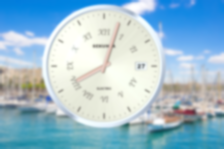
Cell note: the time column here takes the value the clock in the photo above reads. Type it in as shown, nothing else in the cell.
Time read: 8:03
